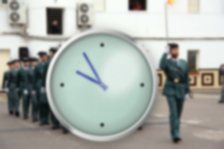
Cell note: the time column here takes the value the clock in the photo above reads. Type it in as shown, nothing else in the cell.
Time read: 9:55
